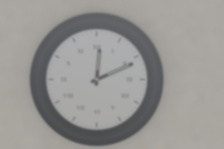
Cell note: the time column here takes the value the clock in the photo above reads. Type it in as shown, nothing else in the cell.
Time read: 12:11
